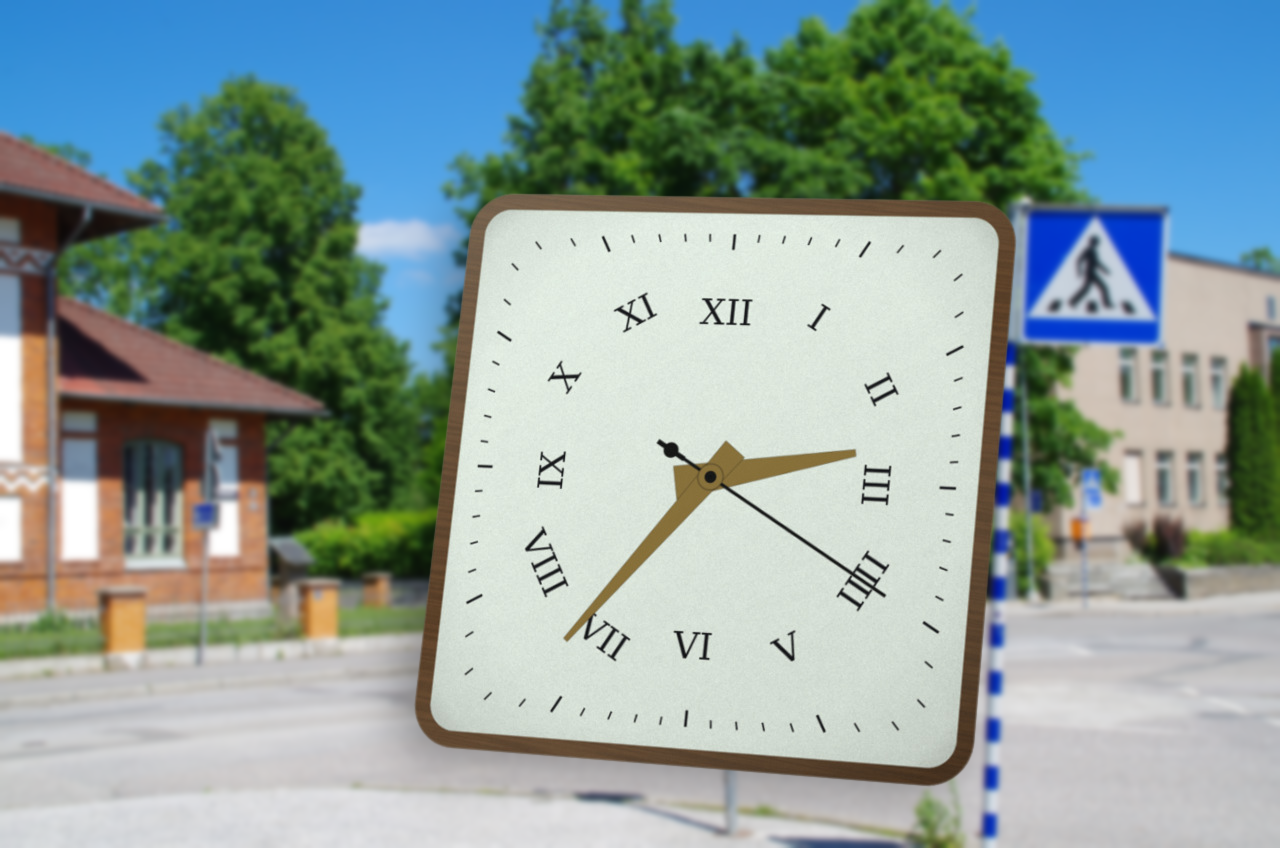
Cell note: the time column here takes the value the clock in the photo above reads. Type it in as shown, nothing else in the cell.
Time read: 2:36:20
